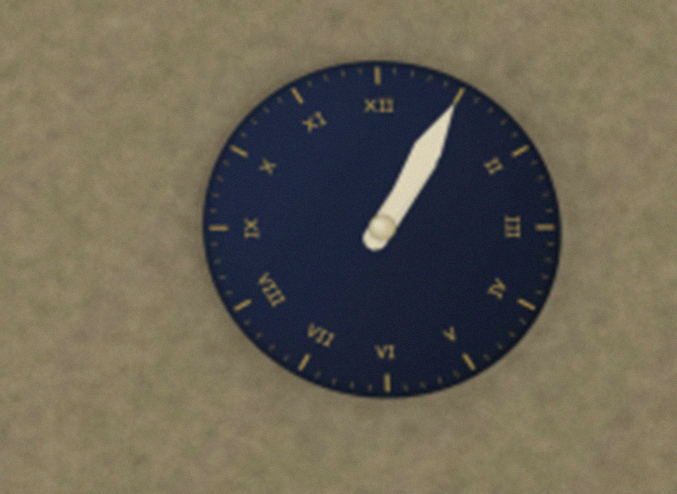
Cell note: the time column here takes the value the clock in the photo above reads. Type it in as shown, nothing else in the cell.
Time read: 1:05
